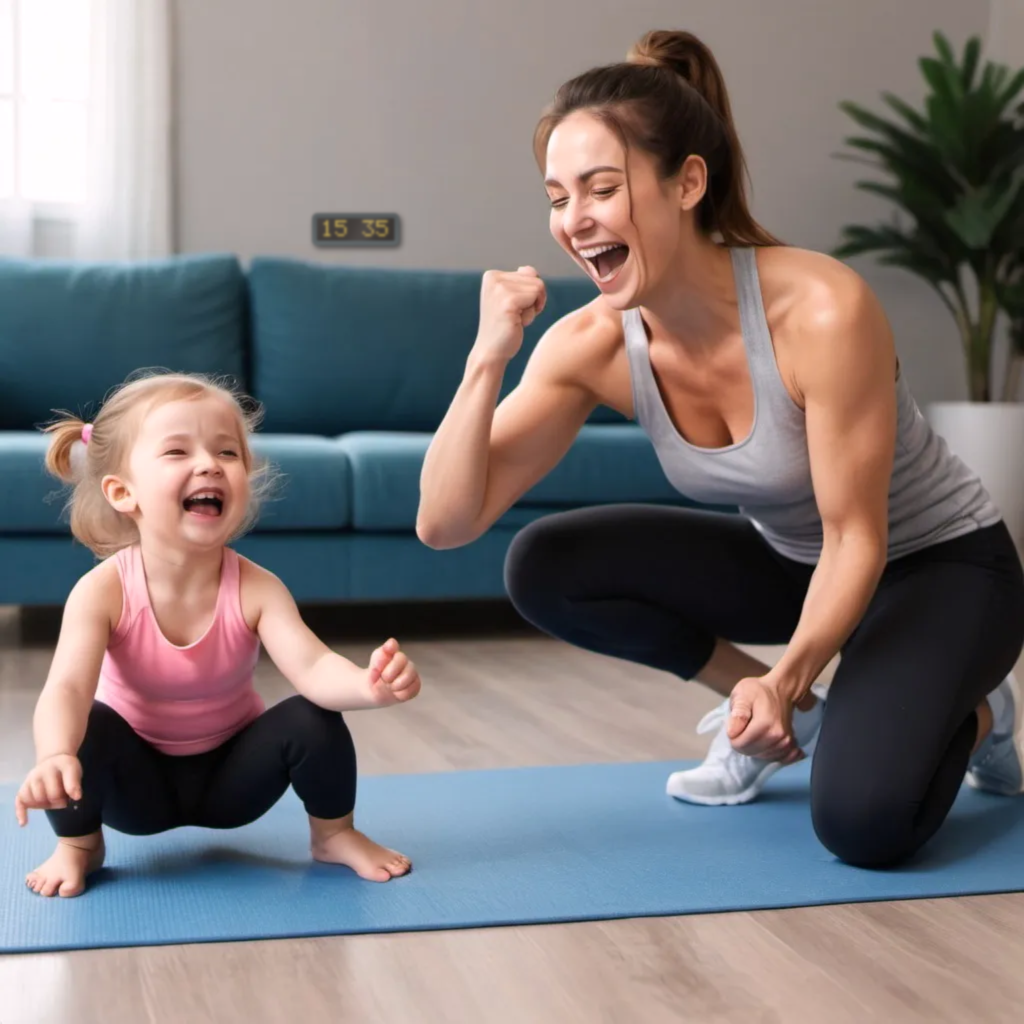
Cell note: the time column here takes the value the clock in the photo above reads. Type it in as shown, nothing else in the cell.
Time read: 15:35
